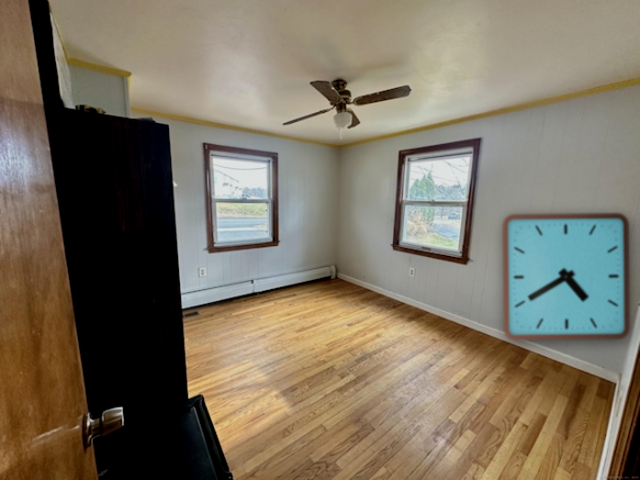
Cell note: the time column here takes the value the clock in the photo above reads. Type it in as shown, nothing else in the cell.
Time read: 4:40
